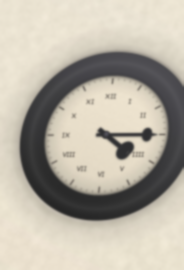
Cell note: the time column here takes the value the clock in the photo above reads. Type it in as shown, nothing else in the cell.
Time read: 4:15
